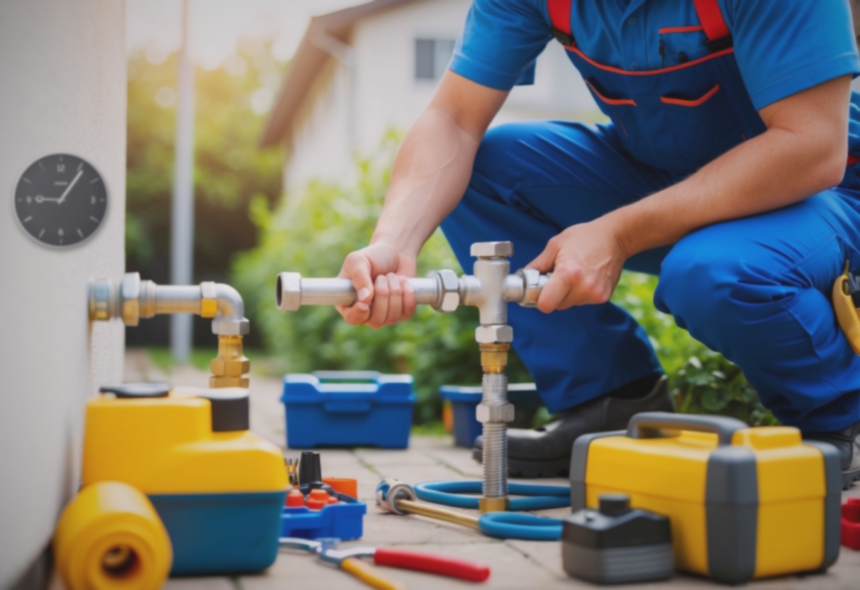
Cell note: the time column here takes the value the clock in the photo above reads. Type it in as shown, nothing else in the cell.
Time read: 9:06
